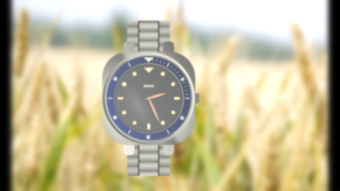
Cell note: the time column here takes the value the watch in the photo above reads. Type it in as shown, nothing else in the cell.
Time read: 2:26
